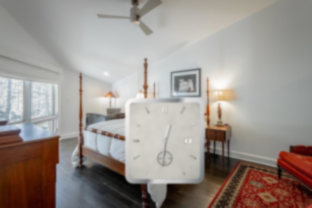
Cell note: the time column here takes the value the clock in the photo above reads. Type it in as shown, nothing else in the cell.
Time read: 12:31
